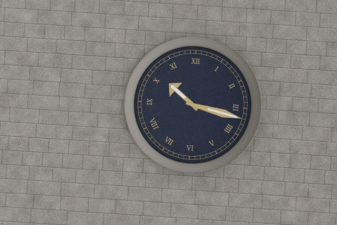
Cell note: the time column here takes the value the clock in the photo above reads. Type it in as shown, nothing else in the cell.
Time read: 10:17
